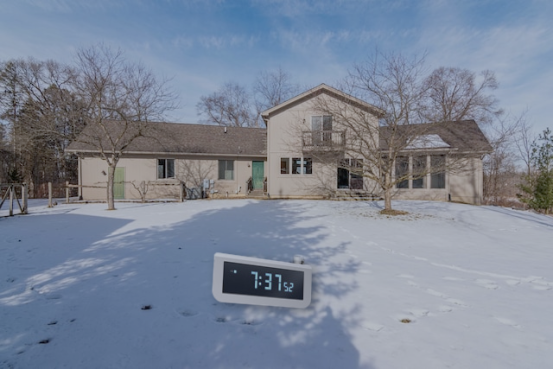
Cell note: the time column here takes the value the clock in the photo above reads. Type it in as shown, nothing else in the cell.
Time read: 7:37:52
